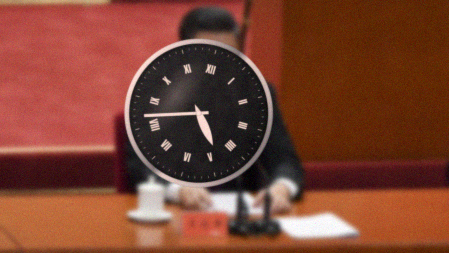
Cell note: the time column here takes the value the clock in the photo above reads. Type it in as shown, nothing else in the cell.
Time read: 4:42
